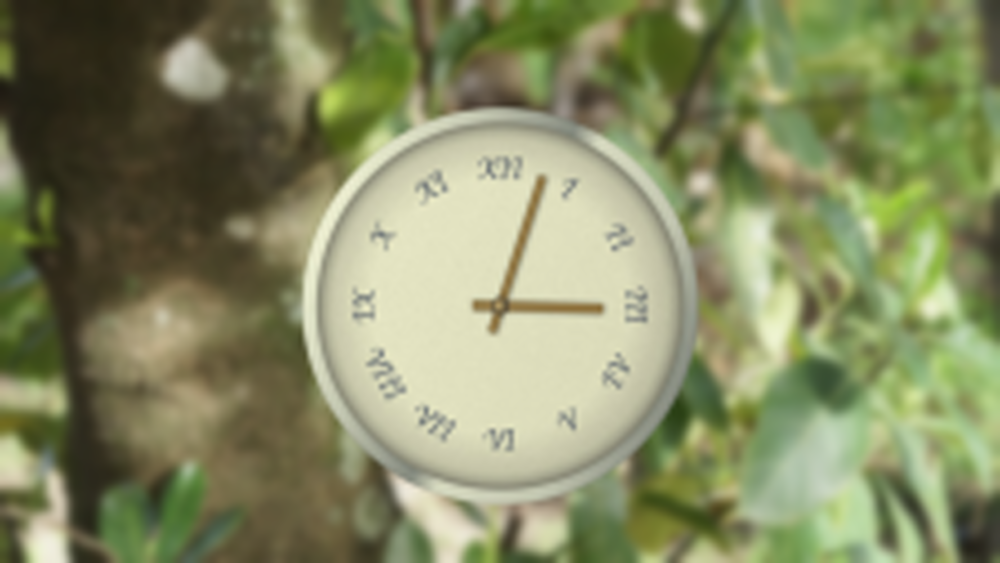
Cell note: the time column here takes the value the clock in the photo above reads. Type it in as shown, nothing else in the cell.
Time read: 3:03
